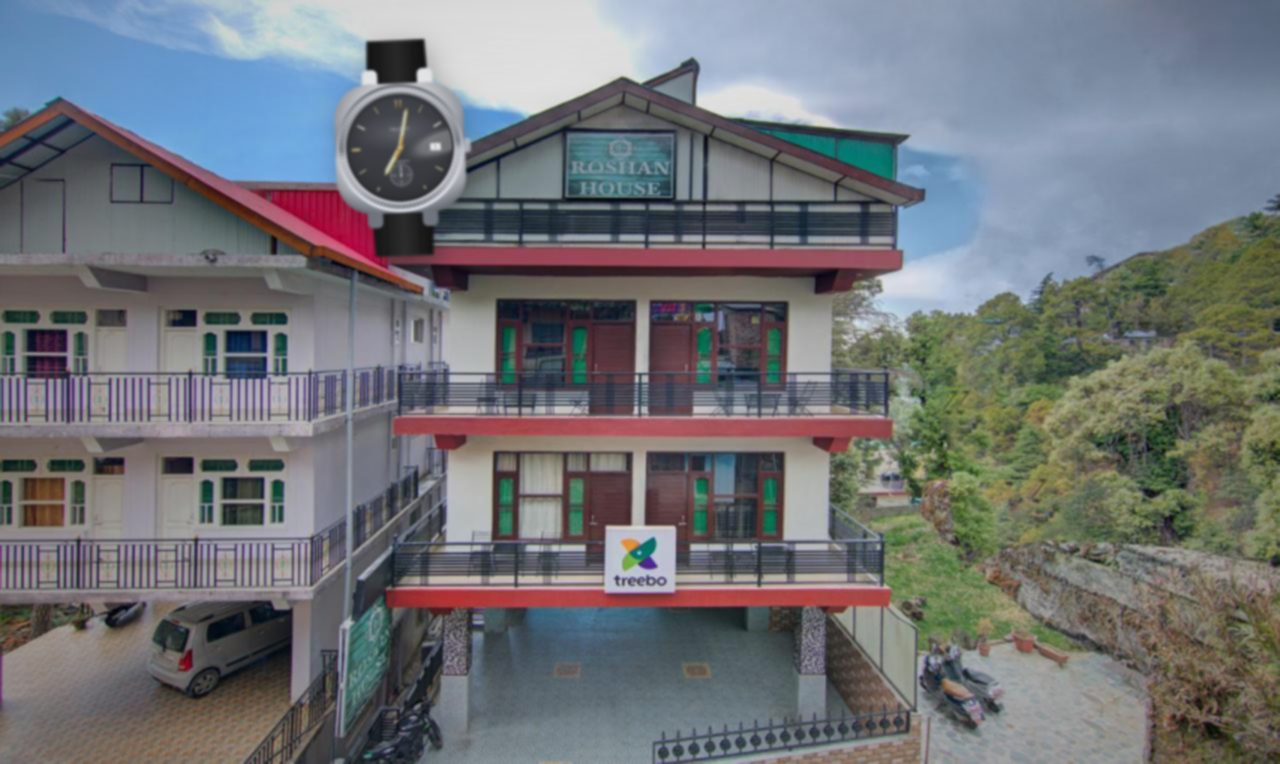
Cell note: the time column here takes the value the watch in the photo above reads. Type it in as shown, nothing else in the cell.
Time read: 7:02
